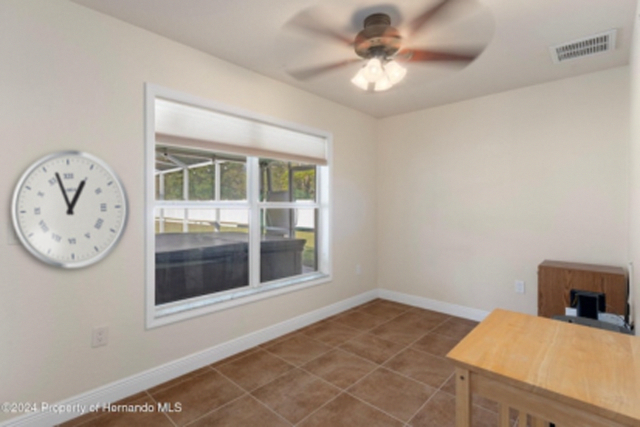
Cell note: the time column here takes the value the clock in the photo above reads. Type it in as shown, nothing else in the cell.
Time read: 12:57
